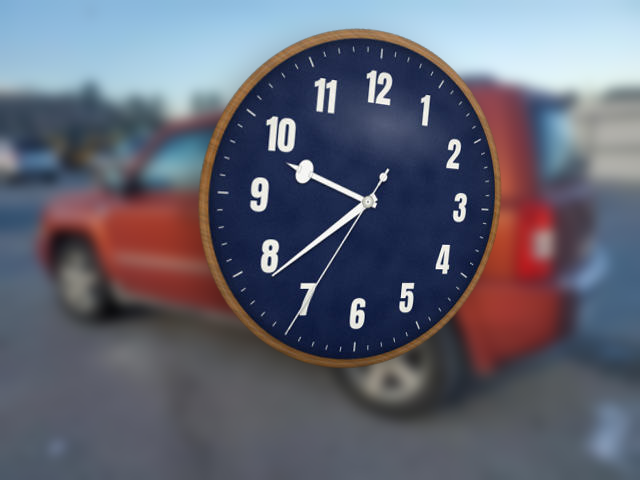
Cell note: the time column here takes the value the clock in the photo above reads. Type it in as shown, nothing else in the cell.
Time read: 9:38:35
